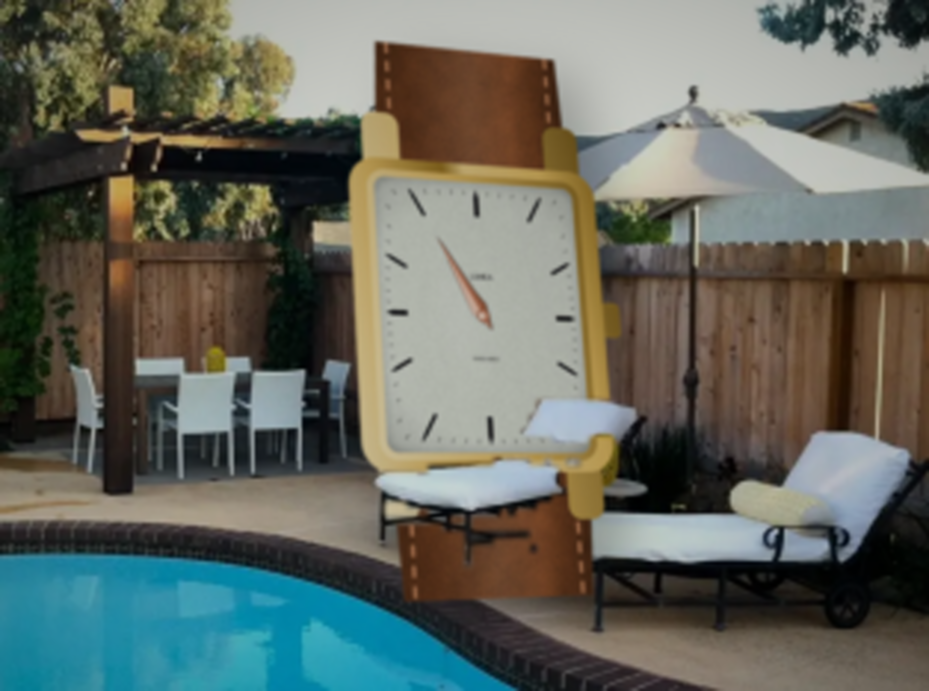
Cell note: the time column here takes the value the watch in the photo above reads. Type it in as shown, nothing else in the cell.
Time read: 10:55
